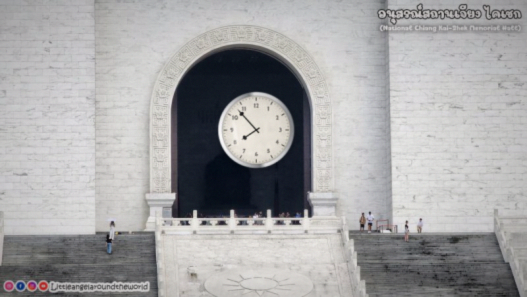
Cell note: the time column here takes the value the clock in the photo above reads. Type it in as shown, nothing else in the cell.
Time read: 7:53
